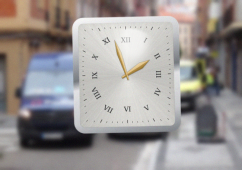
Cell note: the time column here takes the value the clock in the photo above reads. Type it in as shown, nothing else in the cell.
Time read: 1:57
